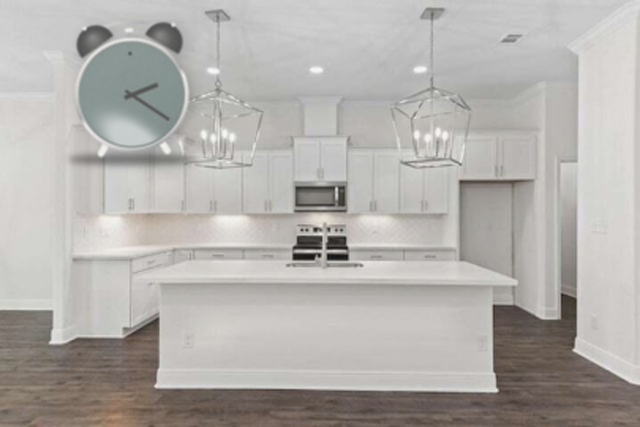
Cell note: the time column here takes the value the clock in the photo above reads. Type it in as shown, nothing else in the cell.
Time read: 2:21
